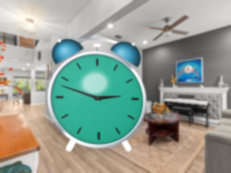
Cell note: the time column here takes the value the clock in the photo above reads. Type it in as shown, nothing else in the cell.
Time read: 2:48
